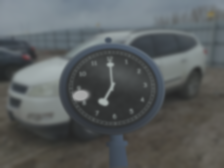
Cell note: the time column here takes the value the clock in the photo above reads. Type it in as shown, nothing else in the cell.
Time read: 7:00
